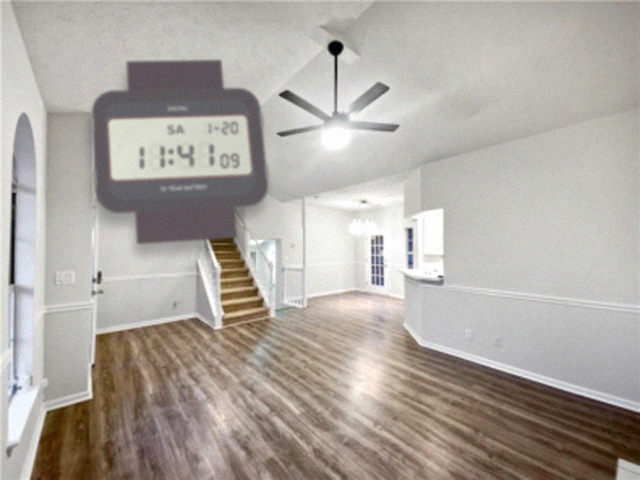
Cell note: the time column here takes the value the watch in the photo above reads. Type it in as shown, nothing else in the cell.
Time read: 11:41
